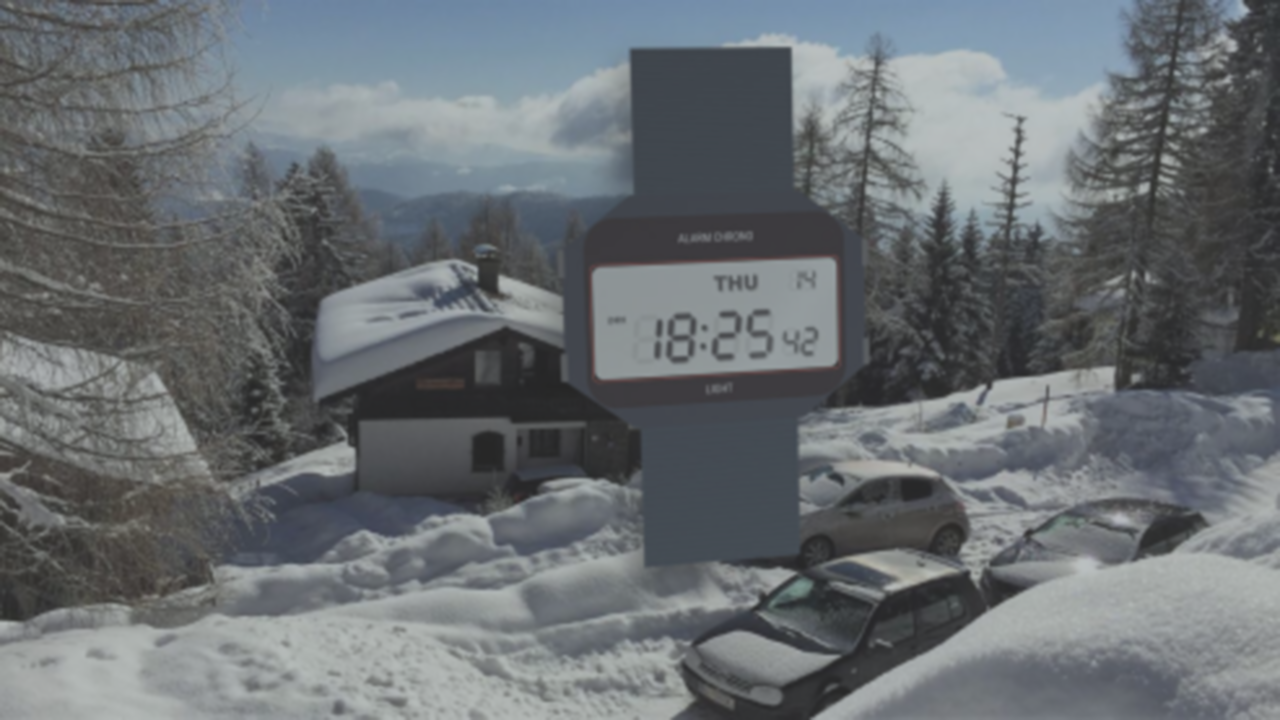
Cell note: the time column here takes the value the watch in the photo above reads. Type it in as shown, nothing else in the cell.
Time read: 18:25:42
